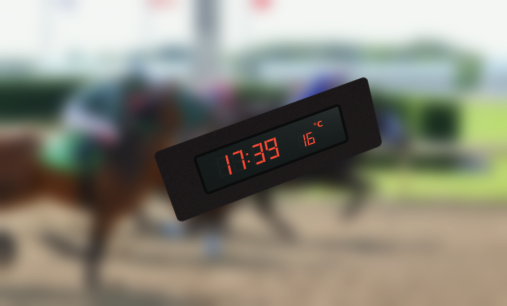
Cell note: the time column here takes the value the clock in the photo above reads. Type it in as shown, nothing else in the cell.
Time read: 17:39
